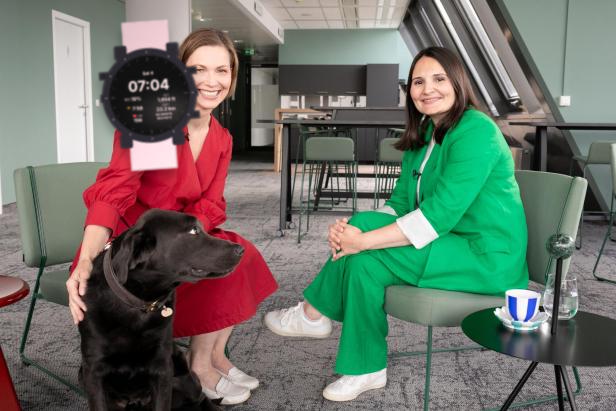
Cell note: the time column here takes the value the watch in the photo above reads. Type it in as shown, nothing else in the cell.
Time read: 7:04
